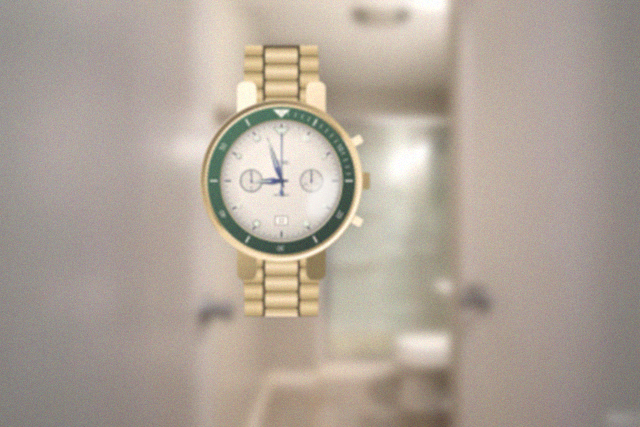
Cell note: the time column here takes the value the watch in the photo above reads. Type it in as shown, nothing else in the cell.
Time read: 8:57
